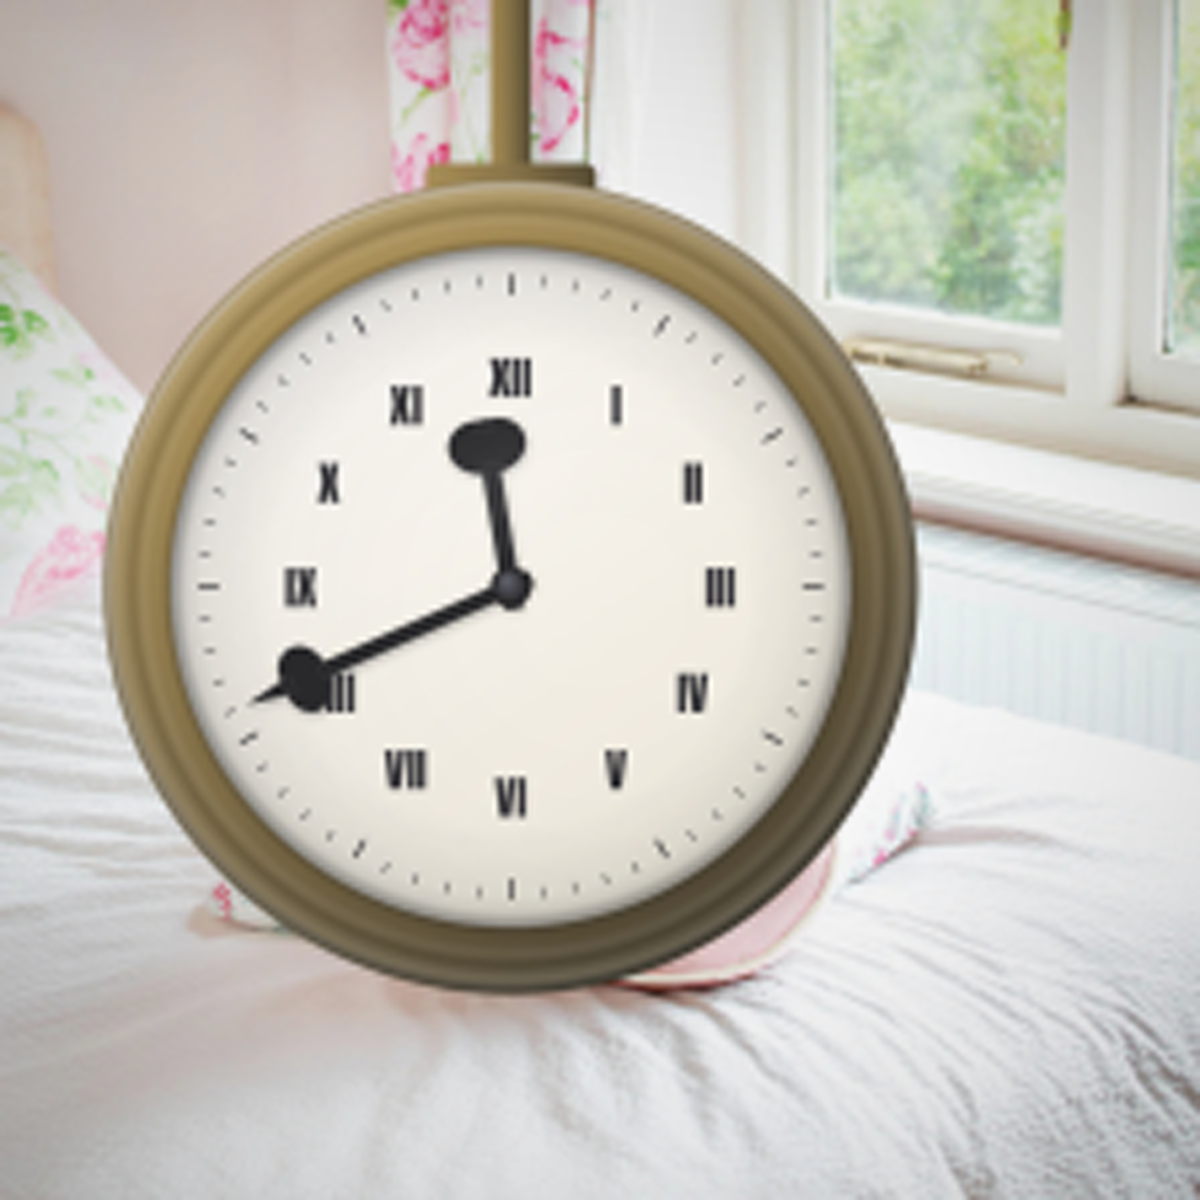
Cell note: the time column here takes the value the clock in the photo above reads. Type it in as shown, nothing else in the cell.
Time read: 11:41
